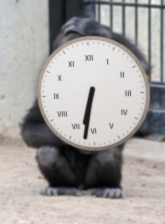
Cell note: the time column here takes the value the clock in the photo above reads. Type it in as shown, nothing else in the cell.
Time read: 6:32
